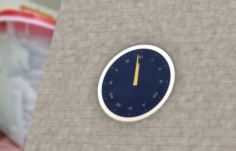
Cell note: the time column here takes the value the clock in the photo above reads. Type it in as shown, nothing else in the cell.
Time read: 11:59
